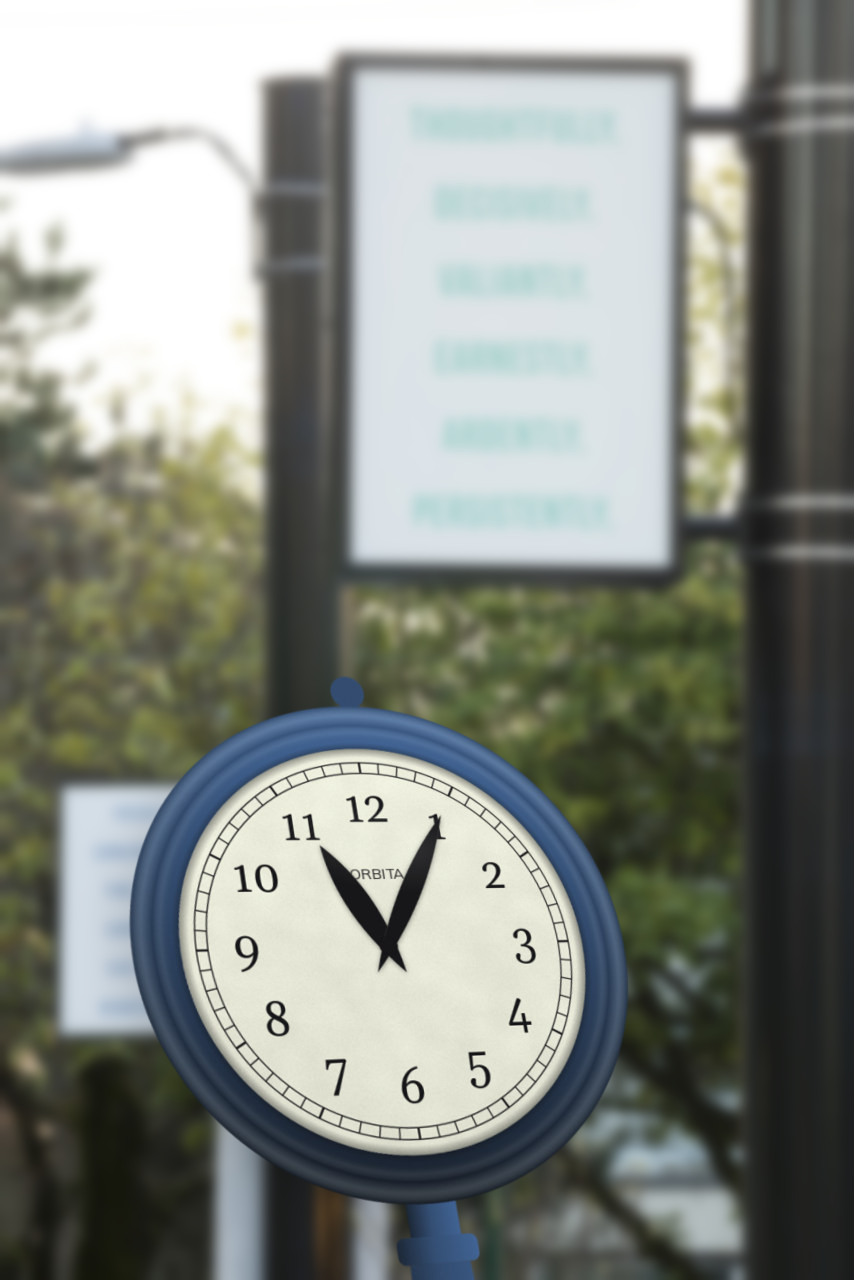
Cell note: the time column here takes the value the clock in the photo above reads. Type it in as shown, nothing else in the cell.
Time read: 11:05
